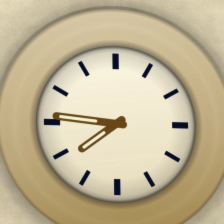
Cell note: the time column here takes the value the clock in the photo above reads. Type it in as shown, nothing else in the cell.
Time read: 7:46
